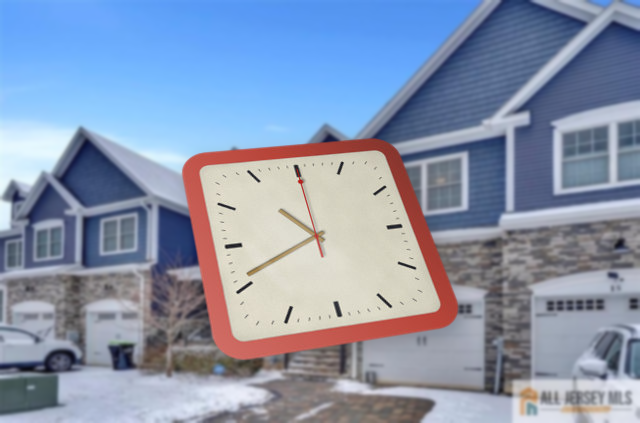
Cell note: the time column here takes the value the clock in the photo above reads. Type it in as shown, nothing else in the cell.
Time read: 10:41:00
